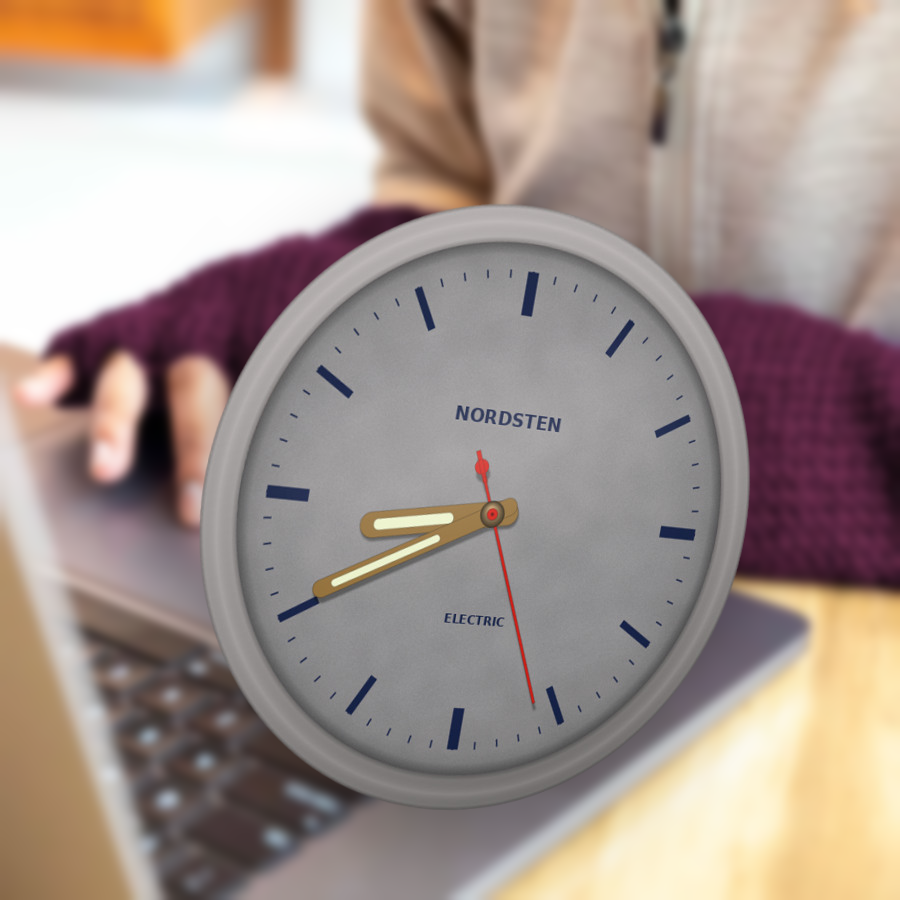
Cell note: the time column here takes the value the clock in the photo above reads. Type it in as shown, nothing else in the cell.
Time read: 8:40:26
